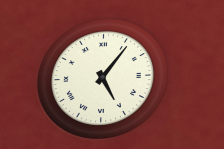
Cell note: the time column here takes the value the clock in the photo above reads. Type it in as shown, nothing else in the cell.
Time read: 5:06
